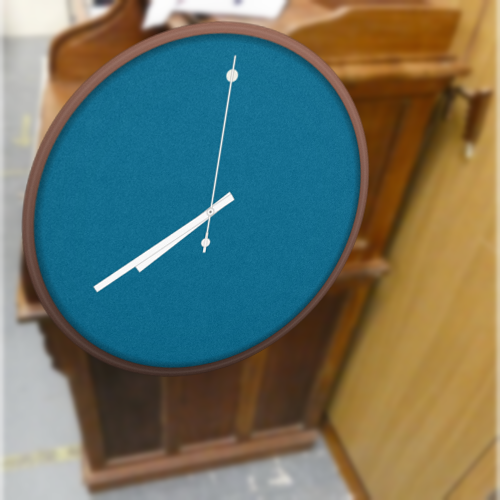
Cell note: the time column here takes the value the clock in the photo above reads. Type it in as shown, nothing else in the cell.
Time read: 7:39:00
